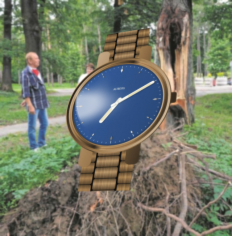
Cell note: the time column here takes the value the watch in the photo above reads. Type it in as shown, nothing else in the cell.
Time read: 7:10
